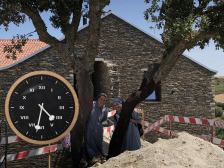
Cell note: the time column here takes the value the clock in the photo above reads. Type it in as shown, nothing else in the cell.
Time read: 4:32
